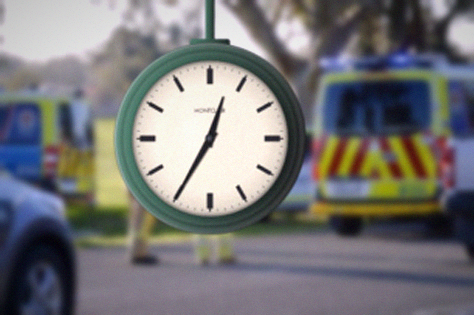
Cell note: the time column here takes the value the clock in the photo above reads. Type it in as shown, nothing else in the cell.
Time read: 12:35
